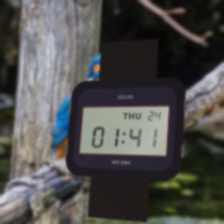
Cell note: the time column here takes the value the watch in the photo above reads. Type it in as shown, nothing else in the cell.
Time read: 1:41
